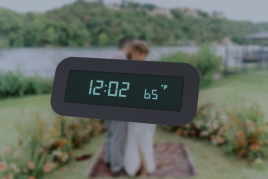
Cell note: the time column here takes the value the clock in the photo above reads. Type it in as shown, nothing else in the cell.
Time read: 12:02
